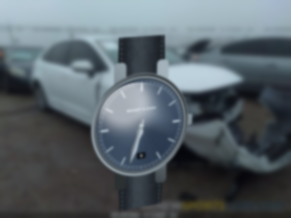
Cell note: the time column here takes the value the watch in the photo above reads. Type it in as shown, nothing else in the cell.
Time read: 6:33
